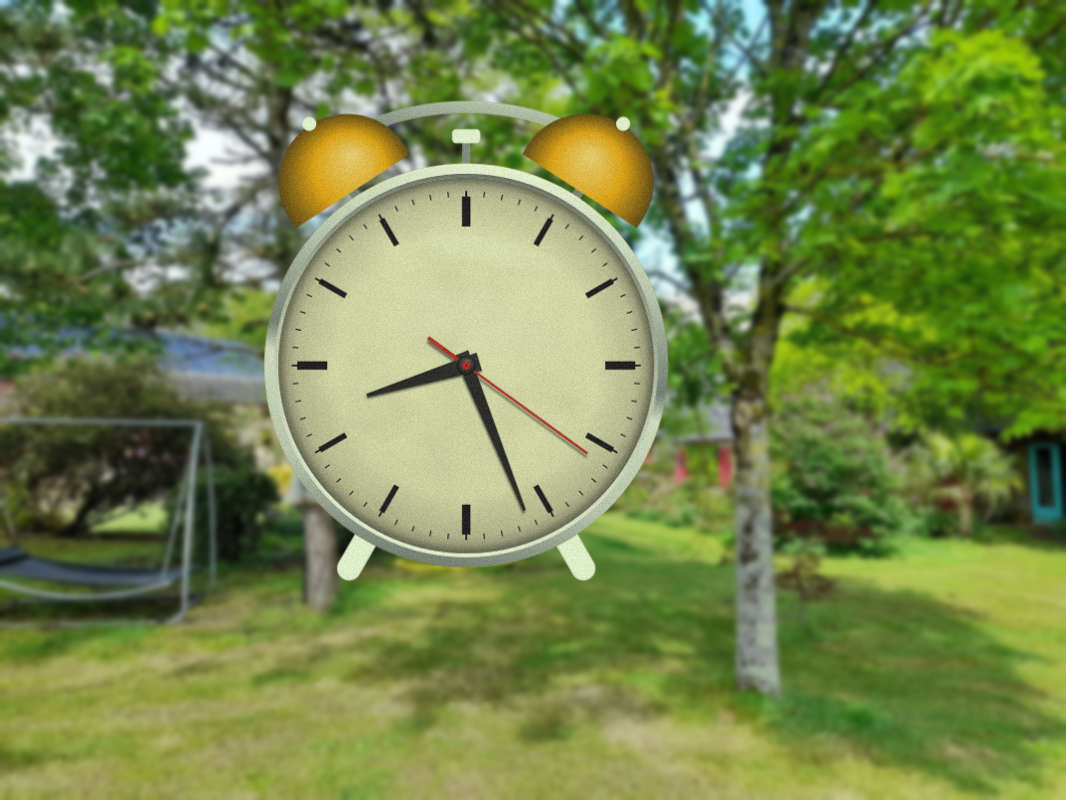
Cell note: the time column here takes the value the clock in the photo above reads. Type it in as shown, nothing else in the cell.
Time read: 8:26:21
